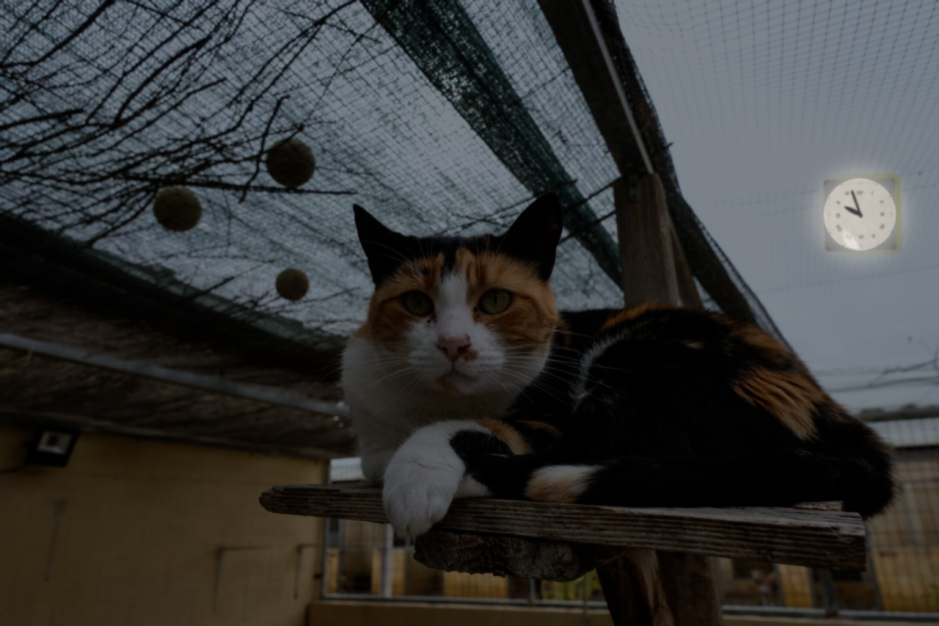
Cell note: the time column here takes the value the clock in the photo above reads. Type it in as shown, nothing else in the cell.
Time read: 9:57
